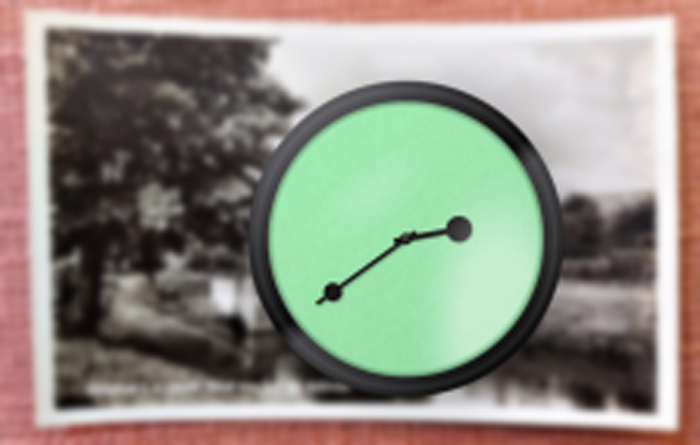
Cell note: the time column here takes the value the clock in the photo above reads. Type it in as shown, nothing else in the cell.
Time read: 2:39
